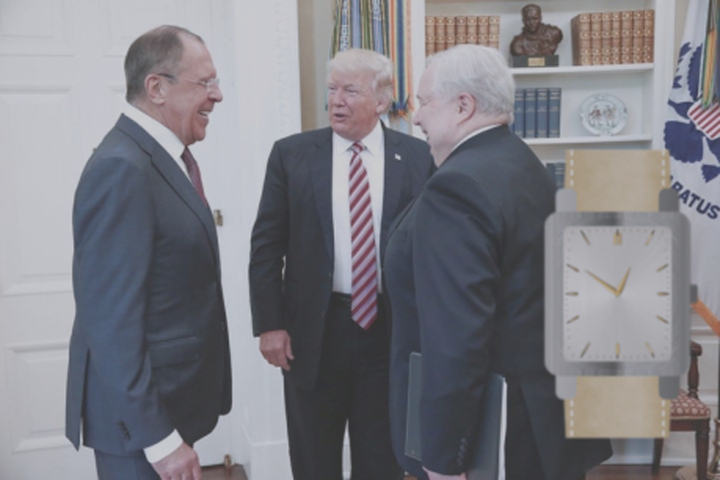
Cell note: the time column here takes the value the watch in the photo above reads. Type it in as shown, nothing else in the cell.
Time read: 12:51
